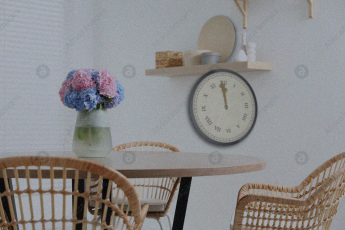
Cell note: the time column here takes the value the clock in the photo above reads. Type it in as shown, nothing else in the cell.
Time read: 11:59
